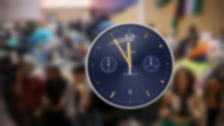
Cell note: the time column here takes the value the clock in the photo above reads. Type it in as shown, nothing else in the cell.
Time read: 11:55
